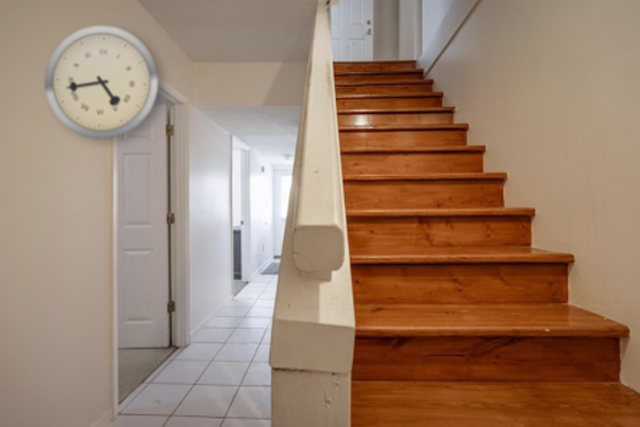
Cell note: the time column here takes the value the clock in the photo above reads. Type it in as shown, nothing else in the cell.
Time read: 4:43
